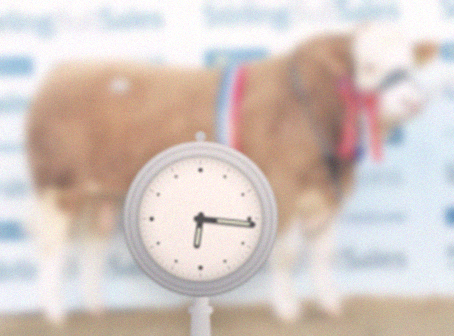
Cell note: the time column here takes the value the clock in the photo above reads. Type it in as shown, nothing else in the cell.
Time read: 6:16
